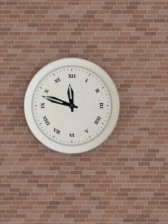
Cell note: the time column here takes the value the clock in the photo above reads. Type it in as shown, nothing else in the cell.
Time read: 11:48
